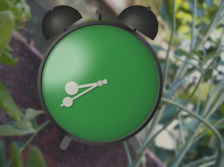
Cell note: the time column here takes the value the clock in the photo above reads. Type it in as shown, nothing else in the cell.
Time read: 8:40
